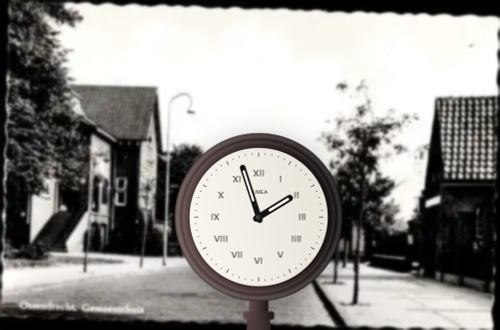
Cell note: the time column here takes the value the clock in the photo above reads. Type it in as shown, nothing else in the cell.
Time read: 1:57
